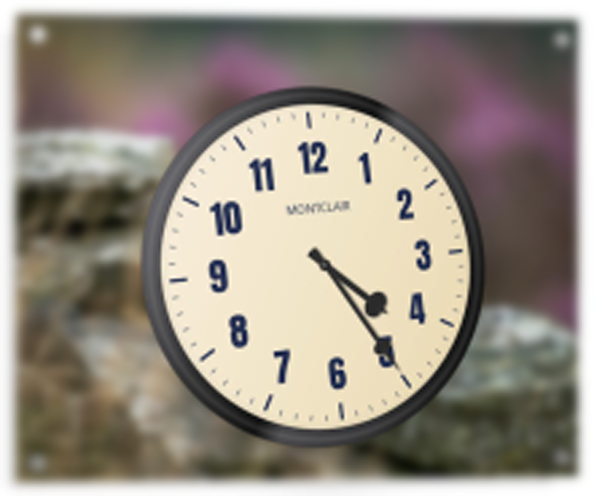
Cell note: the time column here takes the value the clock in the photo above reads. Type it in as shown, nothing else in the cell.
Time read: 4:25
